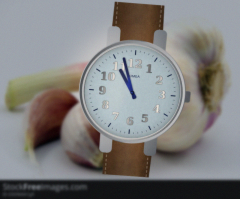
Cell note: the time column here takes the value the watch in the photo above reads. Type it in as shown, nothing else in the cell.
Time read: 10:57
